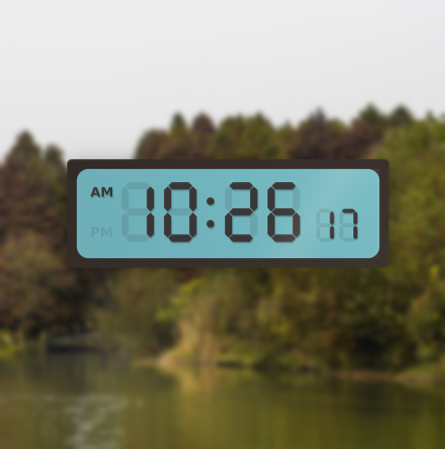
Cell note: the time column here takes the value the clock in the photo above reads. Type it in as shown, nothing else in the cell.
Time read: 10:26:17
